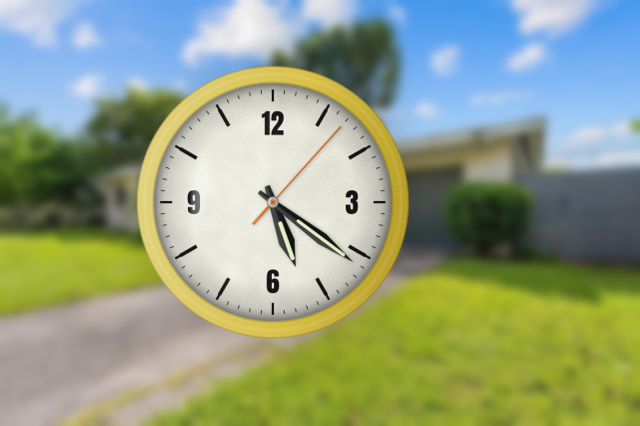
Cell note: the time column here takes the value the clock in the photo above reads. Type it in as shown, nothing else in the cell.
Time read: 5:21:07
